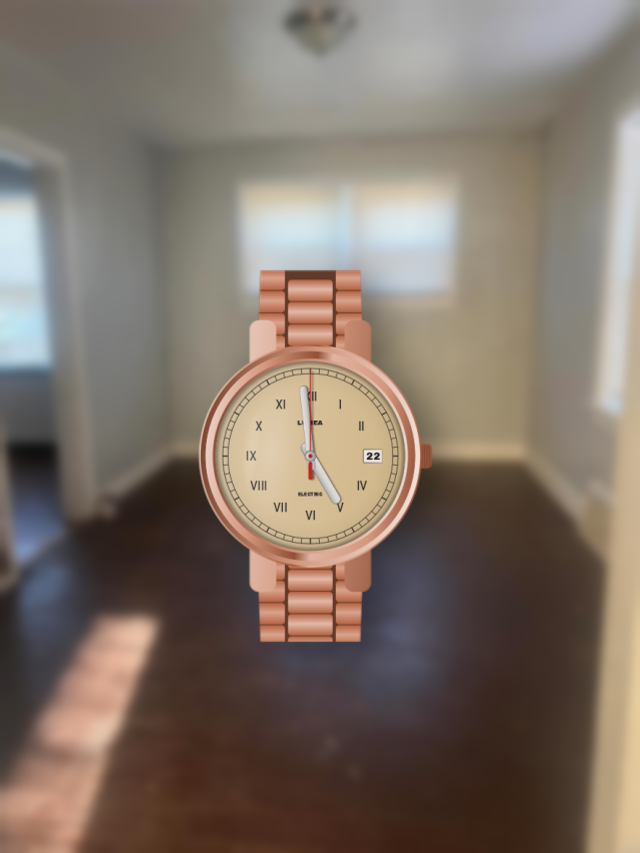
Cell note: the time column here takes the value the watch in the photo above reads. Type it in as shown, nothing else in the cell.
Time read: 4:59:00
